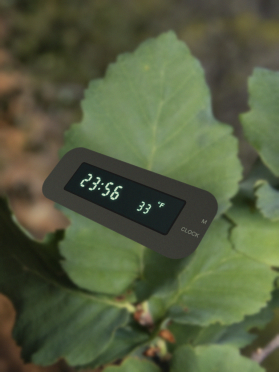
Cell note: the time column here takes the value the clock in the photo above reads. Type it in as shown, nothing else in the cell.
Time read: 23:56
